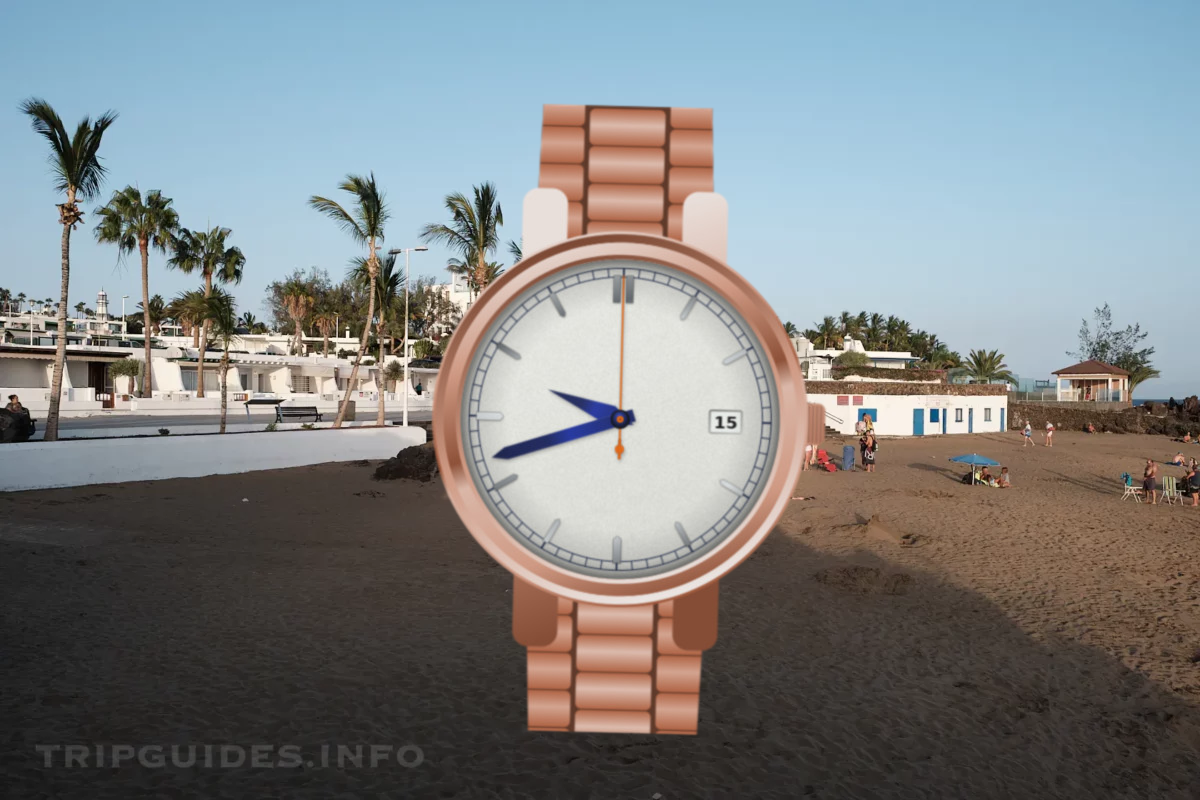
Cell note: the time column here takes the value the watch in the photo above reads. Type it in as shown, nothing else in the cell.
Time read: 9:42:00
